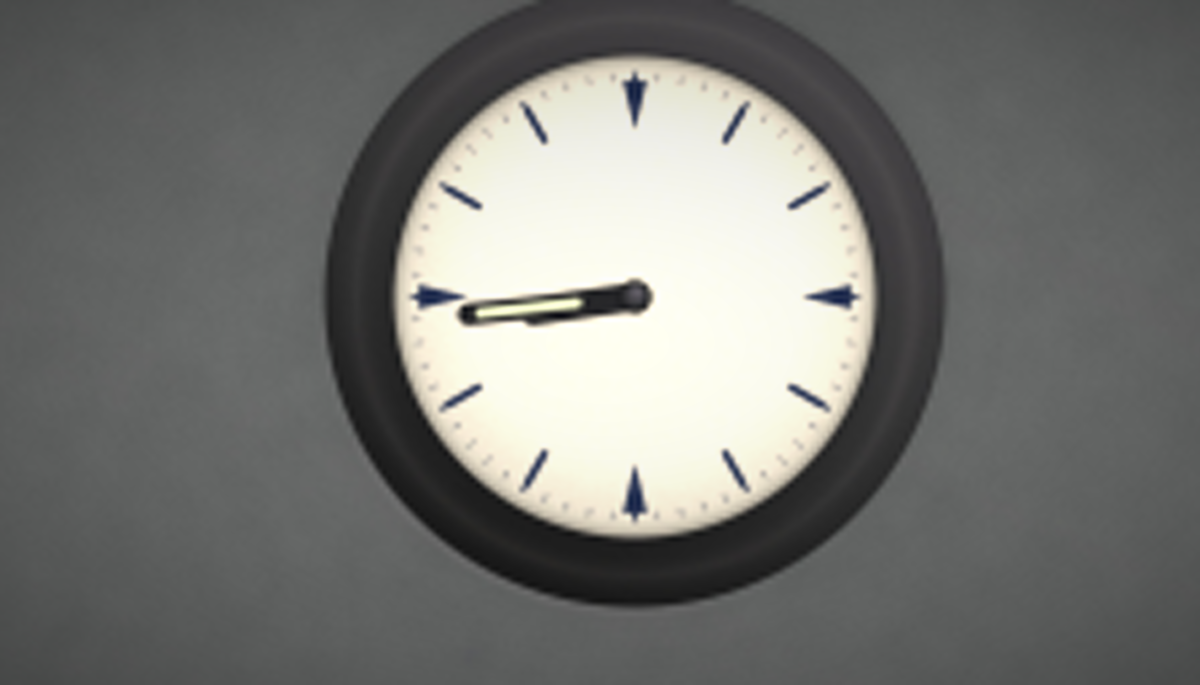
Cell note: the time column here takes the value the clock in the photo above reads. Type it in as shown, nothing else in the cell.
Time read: 8:44
